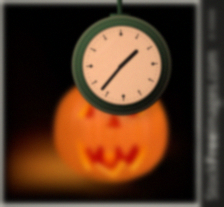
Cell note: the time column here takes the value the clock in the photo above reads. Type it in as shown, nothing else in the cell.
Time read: 1:37
